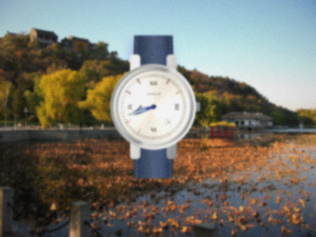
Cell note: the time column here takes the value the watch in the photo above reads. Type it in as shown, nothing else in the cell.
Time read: 8:42
